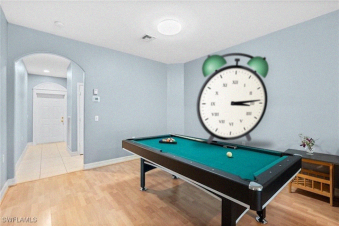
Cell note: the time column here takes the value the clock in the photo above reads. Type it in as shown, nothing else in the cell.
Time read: 3:14
